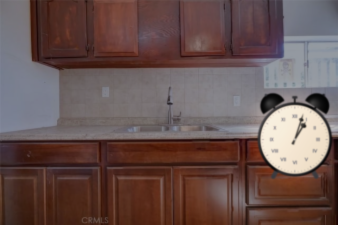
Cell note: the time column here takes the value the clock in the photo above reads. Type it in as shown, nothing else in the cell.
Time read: 1:03
